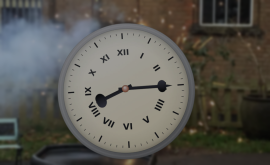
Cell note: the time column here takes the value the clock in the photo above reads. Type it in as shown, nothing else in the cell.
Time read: 8:15
